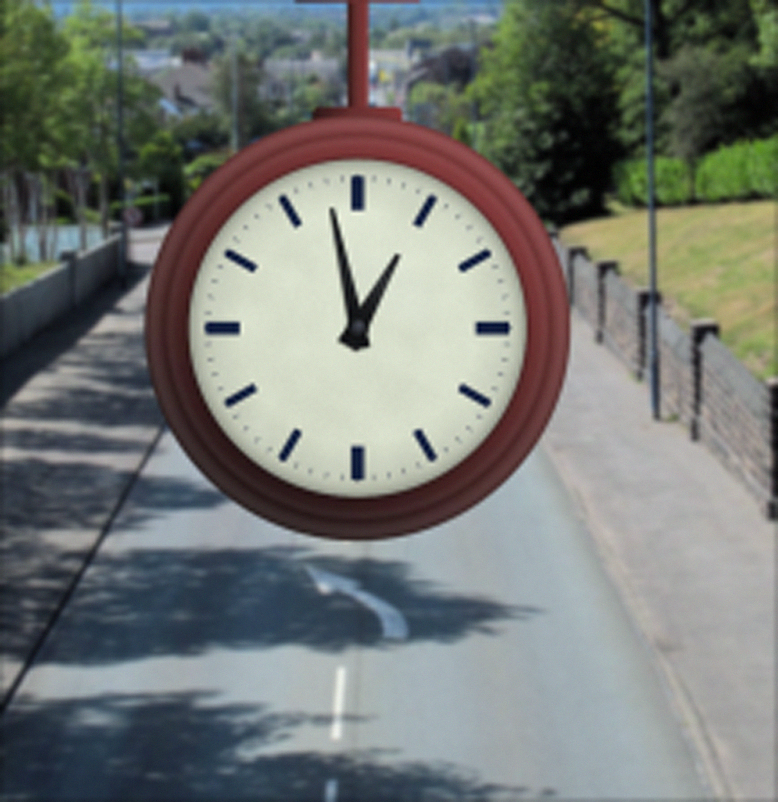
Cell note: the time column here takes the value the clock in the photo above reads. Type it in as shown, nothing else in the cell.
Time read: 12:58
